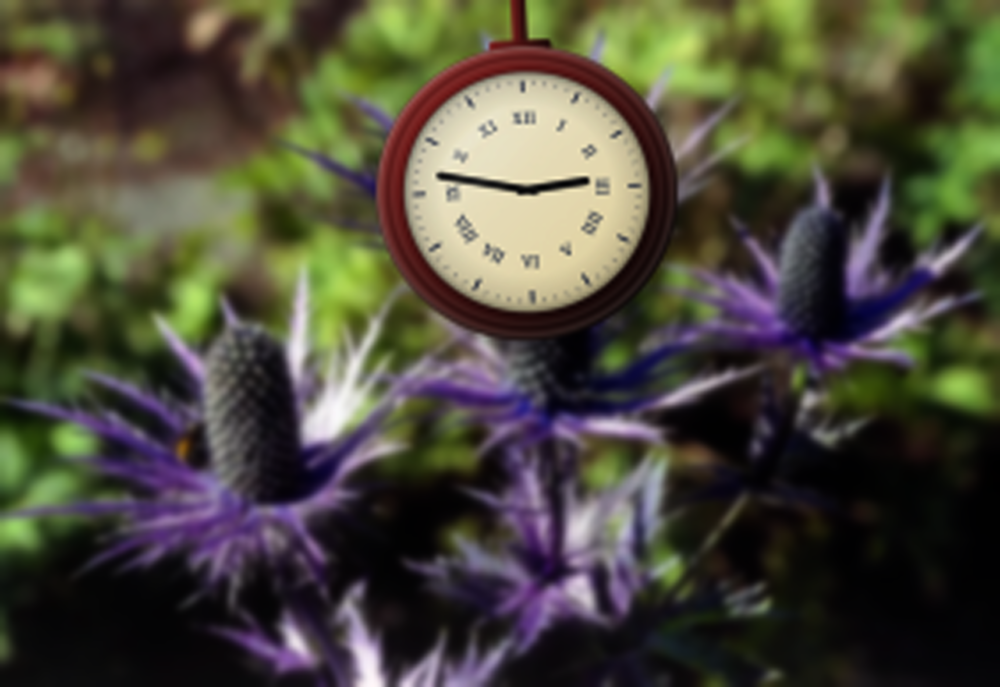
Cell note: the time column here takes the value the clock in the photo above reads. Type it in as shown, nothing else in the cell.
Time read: 2:47
